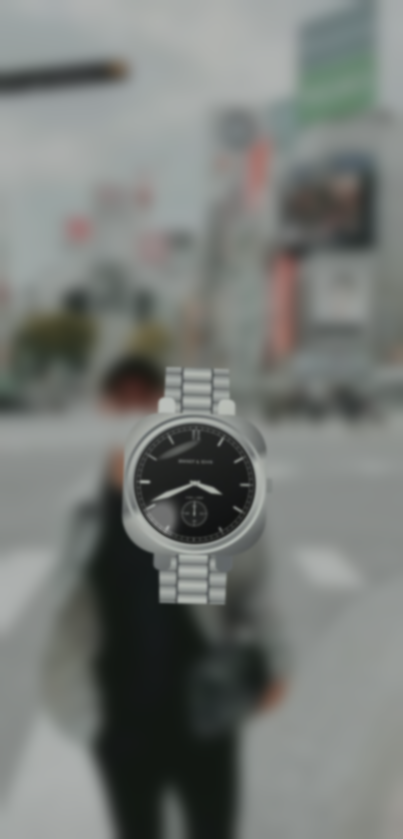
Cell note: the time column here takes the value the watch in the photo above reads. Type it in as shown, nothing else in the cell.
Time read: 3:41
